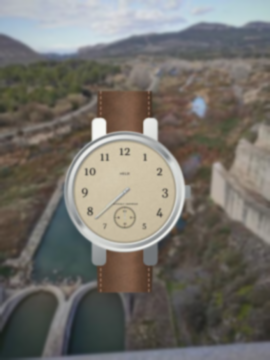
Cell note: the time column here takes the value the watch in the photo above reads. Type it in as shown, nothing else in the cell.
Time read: 7:38
